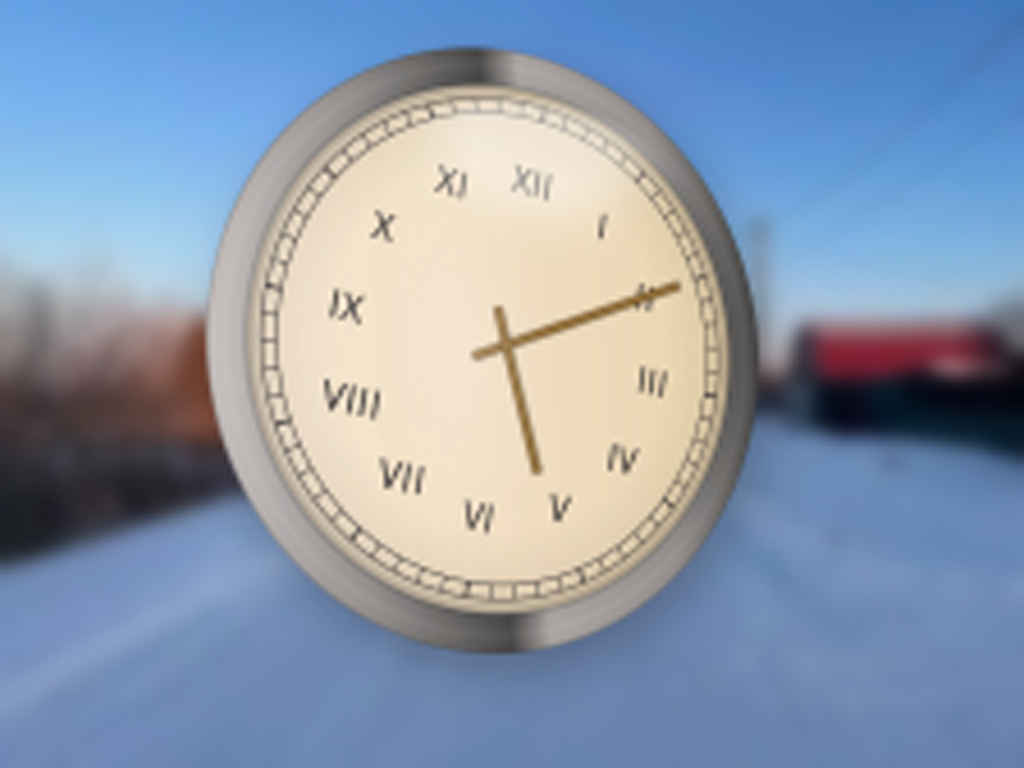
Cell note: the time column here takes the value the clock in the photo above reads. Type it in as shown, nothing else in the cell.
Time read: 5:10
